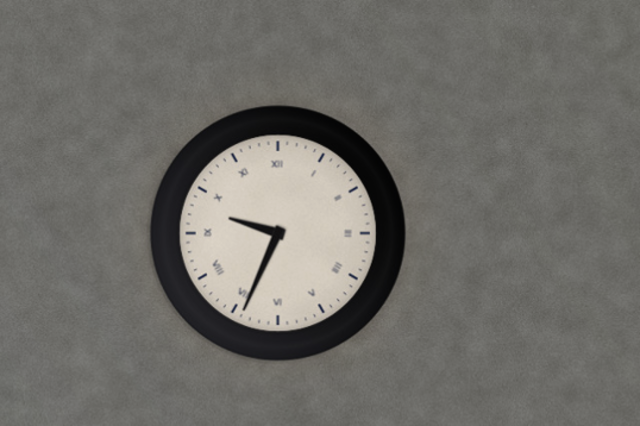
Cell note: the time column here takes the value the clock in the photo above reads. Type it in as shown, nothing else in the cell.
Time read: 9:34
